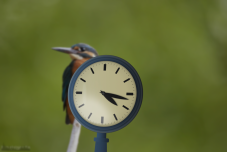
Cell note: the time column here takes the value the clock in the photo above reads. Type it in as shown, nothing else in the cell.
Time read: 4:17
